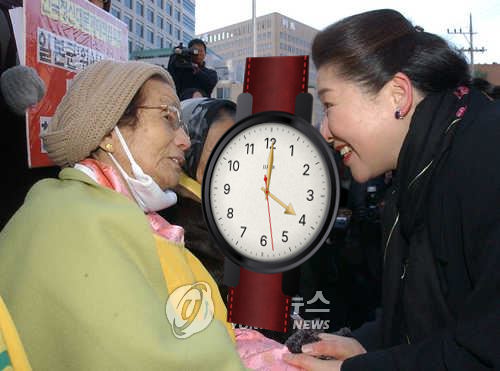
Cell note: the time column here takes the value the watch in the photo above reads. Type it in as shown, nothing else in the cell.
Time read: 4:00:28
